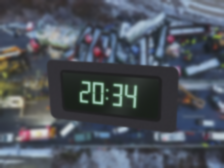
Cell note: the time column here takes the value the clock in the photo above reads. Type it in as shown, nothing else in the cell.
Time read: 20:34
